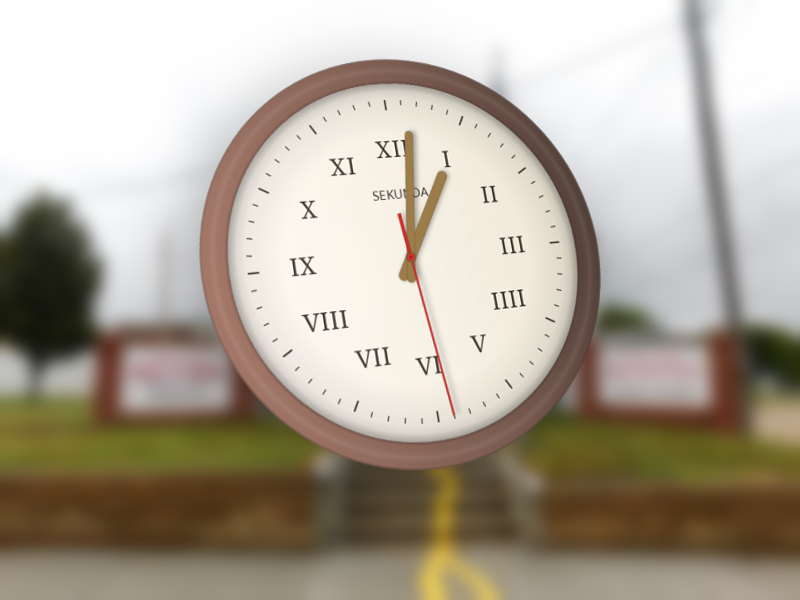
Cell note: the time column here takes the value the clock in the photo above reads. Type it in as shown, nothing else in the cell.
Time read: 1:01:29
